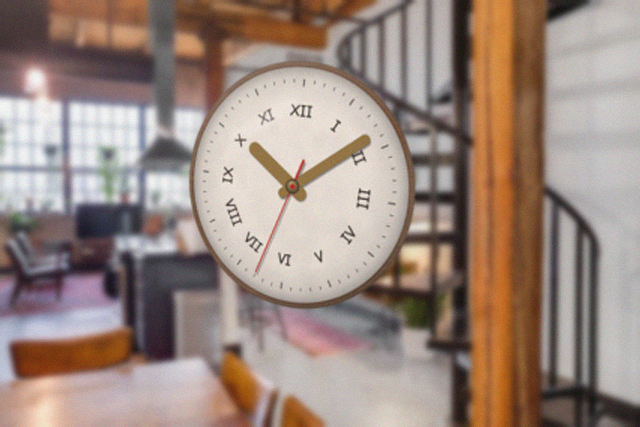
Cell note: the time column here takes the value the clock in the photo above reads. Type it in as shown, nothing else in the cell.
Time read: 10:08:33
